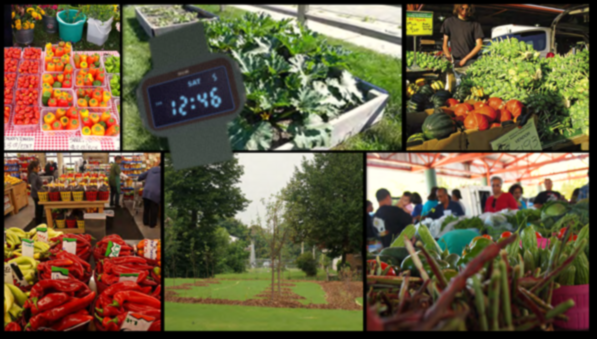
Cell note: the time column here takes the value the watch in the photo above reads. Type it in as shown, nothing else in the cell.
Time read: 12:46
